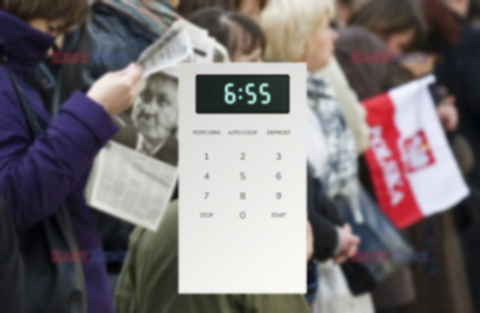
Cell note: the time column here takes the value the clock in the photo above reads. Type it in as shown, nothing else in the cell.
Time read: 6:55
